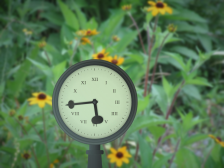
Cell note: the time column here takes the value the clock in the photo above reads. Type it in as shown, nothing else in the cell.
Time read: 5:44
